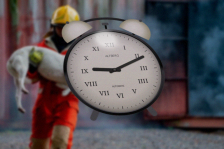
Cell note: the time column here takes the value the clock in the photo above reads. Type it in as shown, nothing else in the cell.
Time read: 9:11
